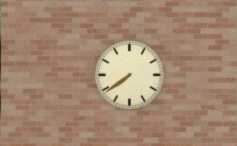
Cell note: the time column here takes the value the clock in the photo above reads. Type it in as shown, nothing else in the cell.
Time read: 7:39
